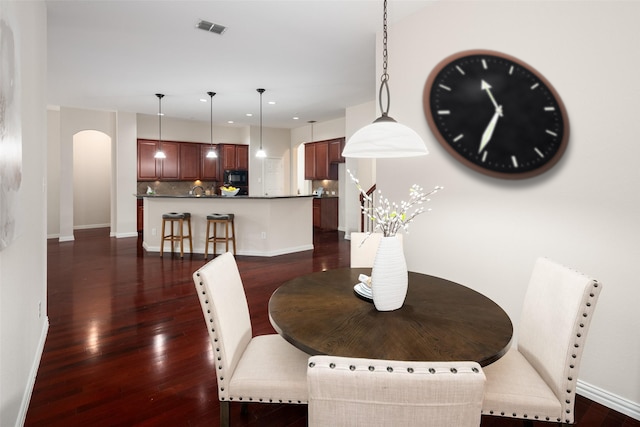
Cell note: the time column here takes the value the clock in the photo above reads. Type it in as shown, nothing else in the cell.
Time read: 11:36
